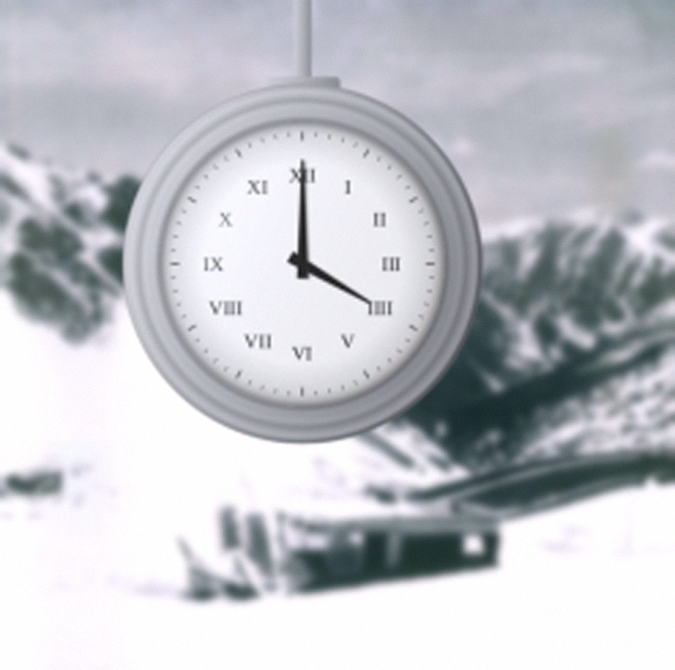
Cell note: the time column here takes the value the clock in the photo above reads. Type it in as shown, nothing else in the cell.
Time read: 4:00
